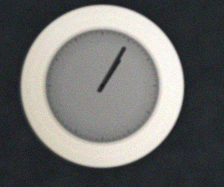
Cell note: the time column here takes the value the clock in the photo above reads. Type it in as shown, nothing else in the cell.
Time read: 1:05
